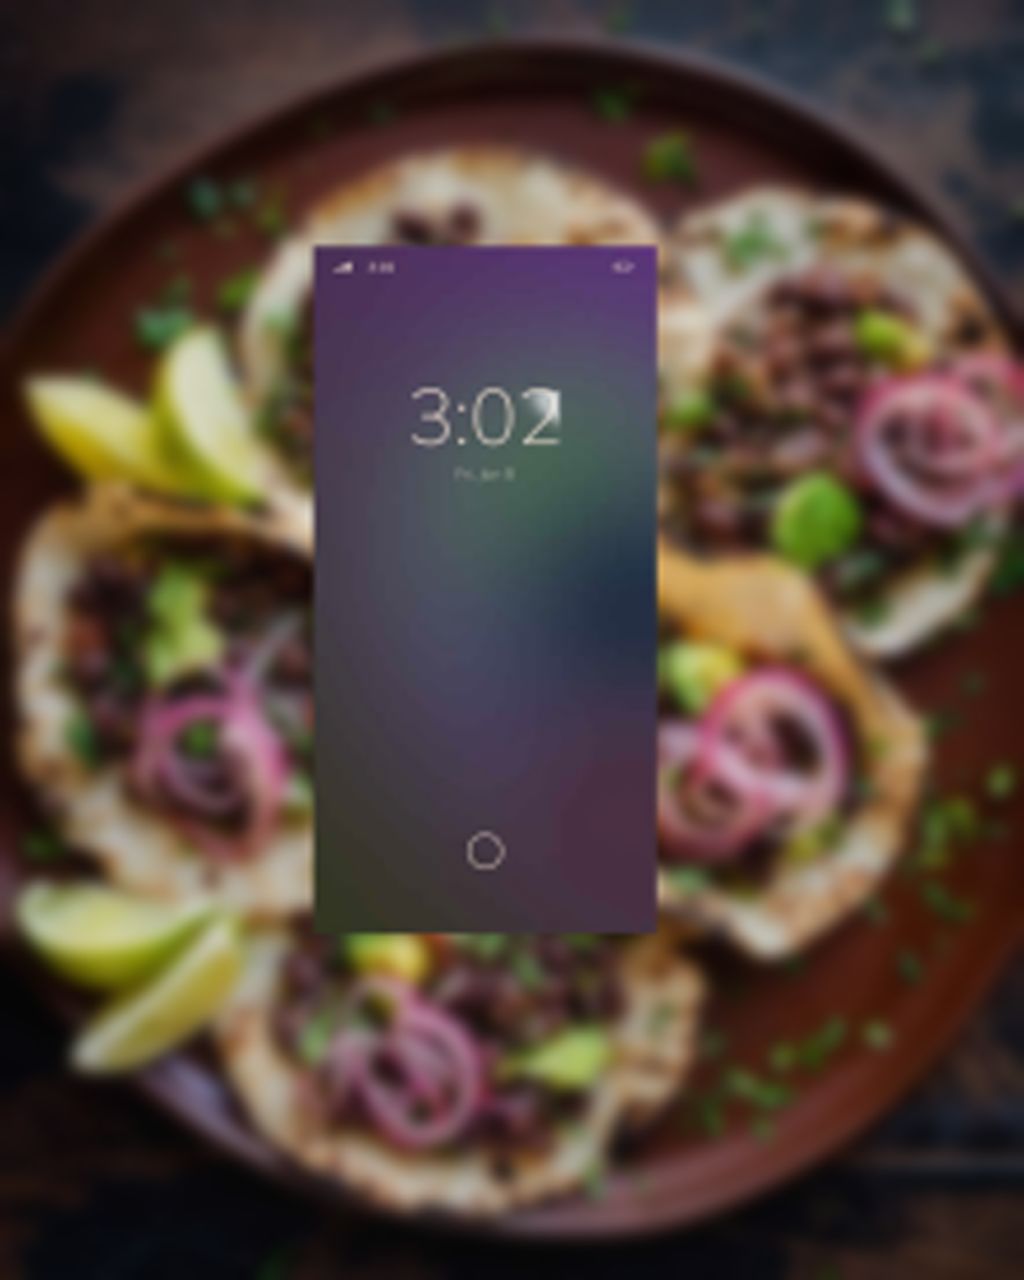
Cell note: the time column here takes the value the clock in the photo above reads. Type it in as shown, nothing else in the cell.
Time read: 3:02
